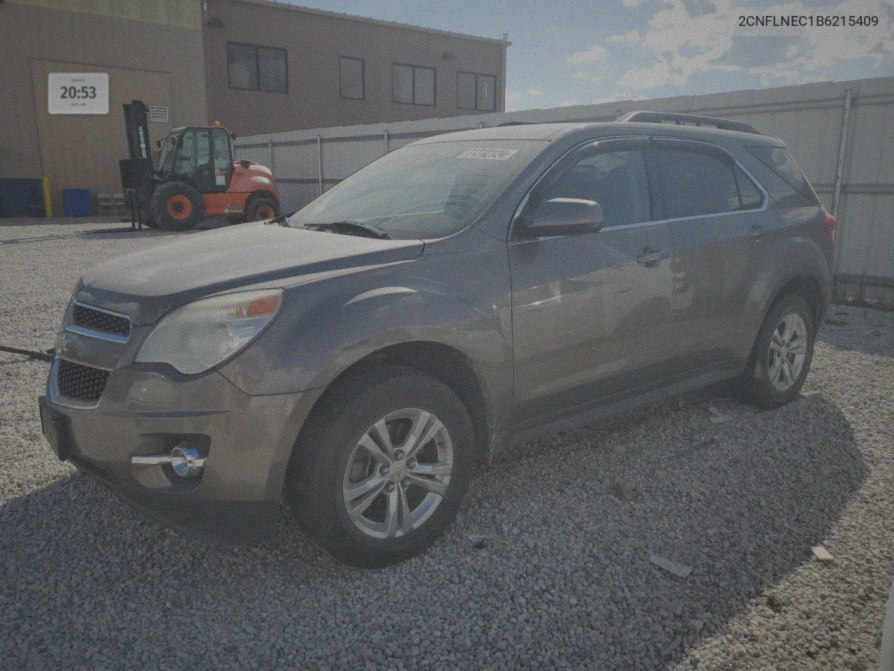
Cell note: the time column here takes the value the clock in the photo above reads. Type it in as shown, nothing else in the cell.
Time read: 20:53
